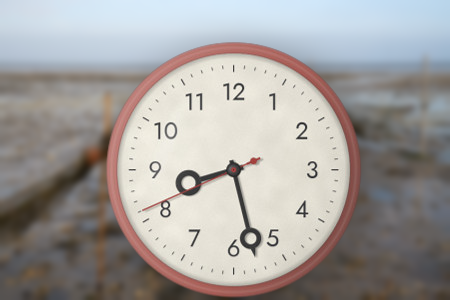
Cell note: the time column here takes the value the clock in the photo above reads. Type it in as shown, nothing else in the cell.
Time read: 8:27:41
